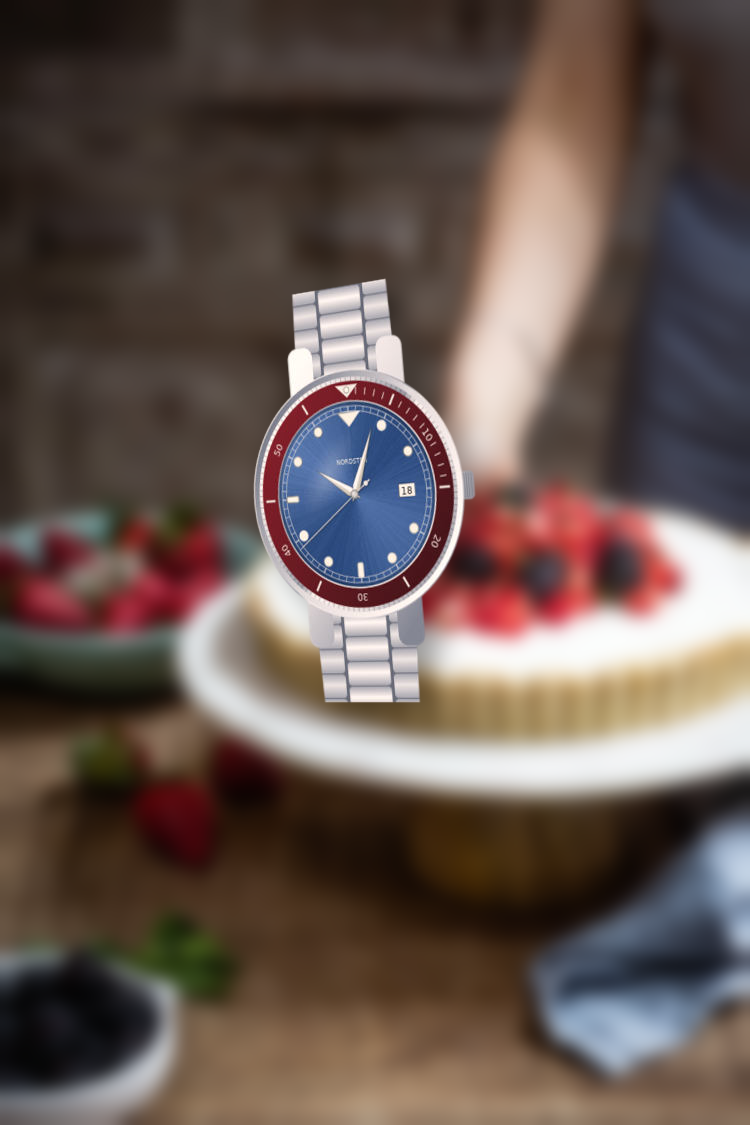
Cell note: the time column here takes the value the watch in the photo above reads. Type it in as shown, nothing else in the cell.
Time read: 10:03:39
